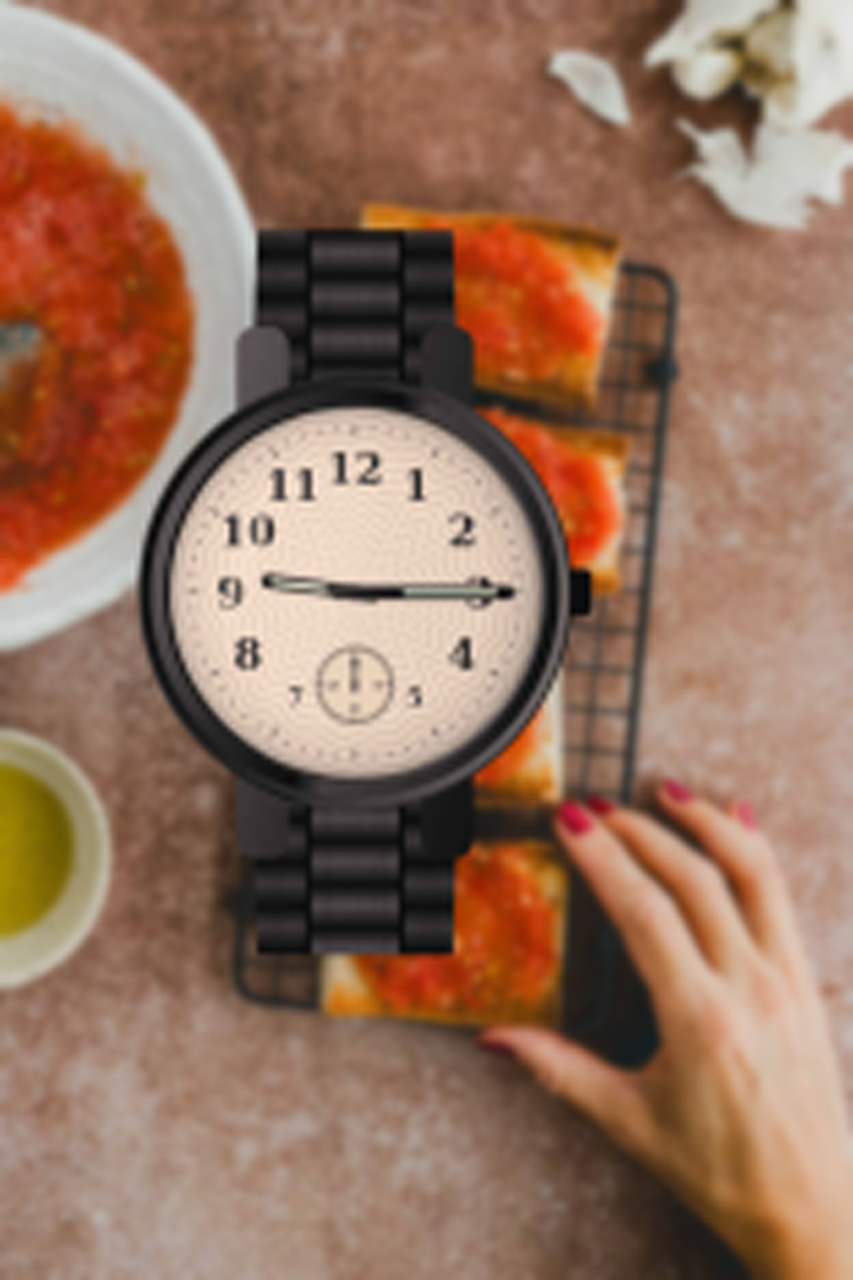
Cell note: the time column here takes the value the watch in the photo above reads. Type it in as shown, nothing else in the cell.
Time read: 9:15
